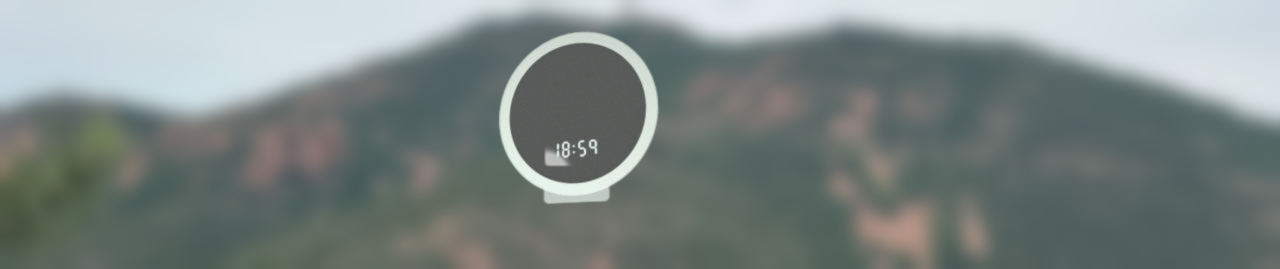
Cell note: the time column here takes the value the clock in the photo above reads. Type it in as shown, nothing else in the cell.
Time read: 18:59
